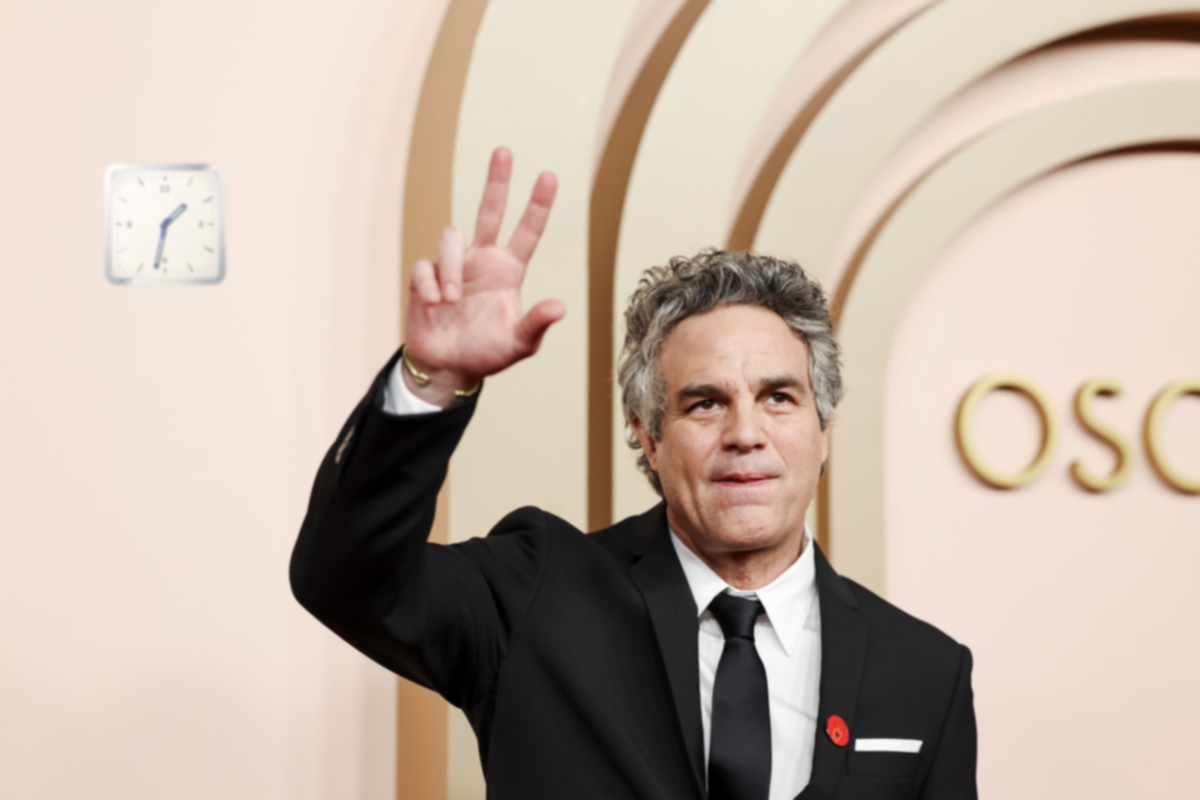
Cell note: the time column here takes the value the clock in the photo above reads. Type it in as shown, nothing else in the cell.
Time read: 1:32
